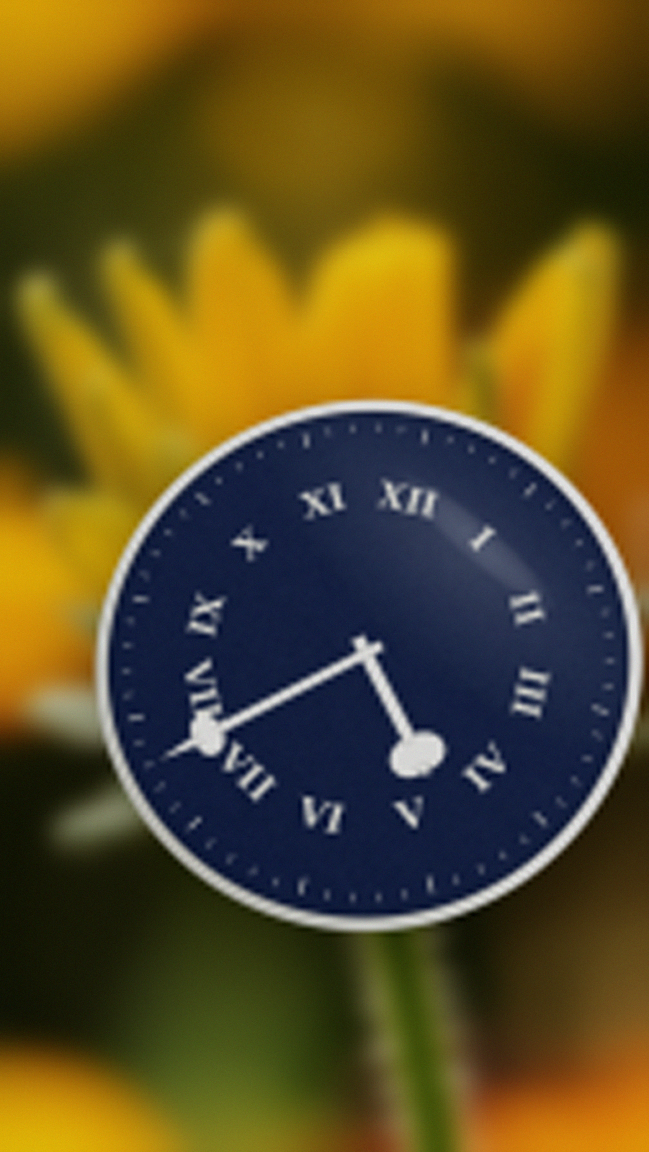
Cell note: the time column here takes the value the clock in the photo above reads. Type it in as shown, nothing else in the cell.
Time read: 4:38
